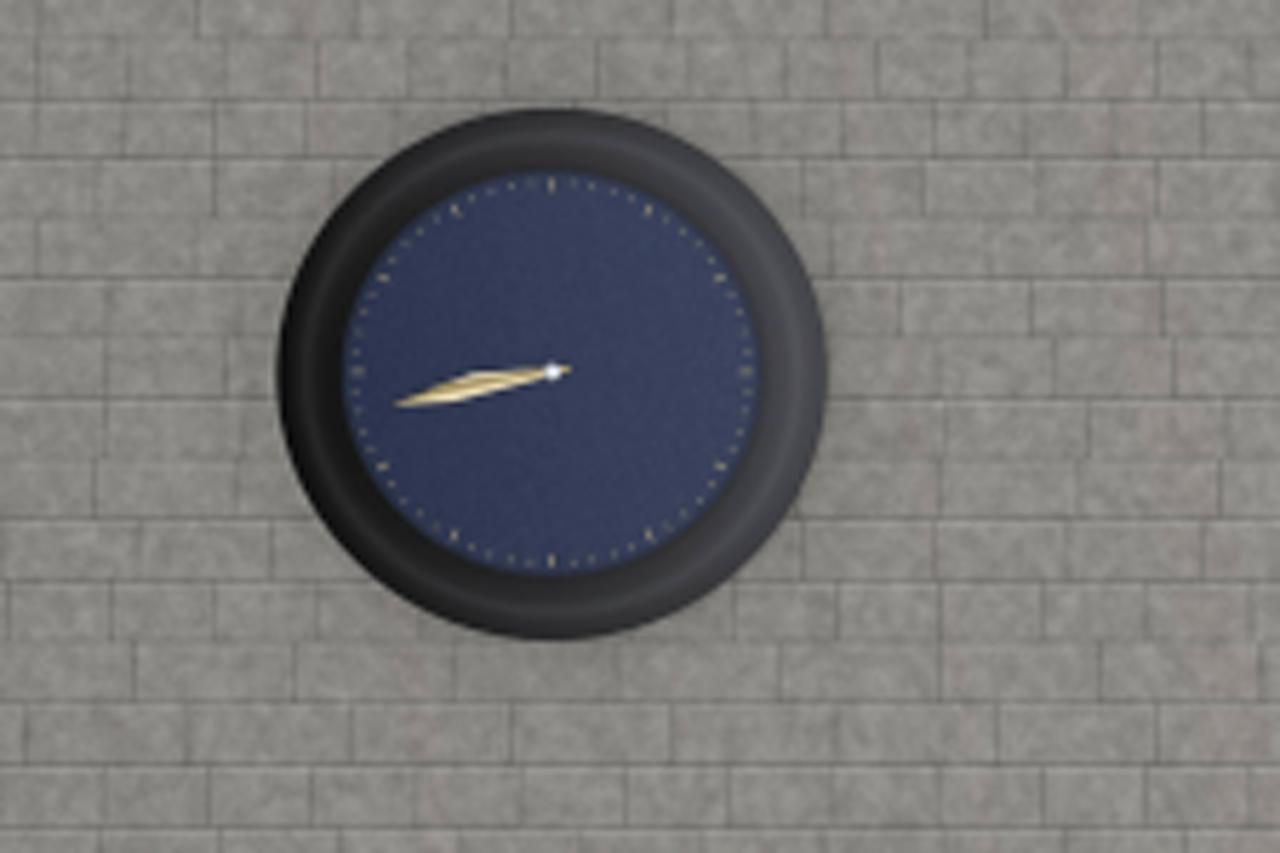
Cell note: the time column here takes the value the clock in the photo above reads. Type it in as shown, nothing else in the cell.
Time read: 8:43
